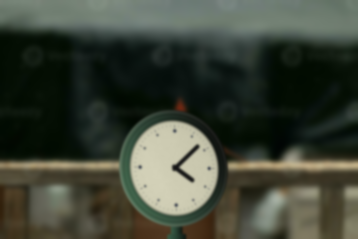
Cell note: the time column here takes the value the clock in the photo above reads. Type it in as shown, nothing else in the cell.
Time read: 4:08
